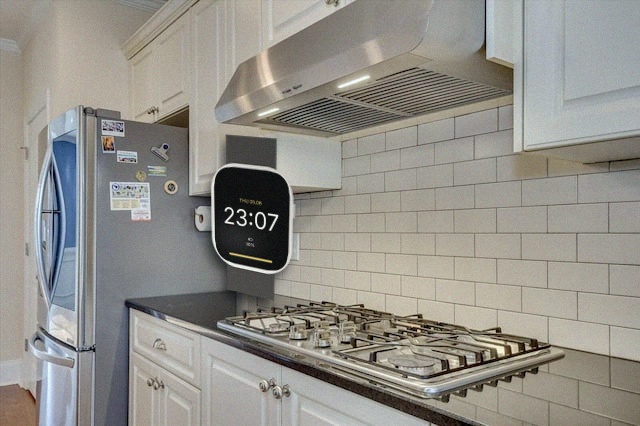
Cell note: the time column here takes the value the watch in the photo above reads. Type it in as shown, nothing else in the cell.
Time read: 23:07
